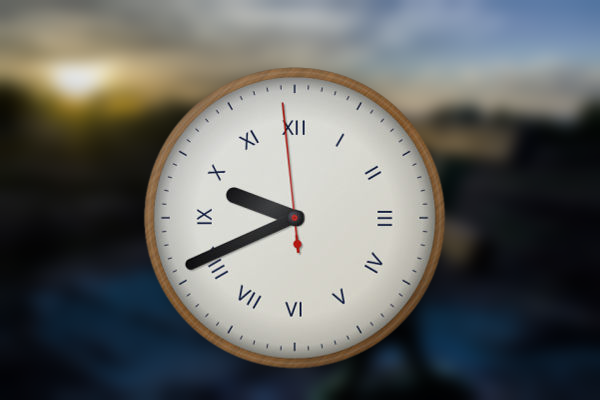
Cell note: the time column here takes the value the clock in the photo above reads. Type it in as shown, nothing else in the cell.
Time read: 9:40:59
